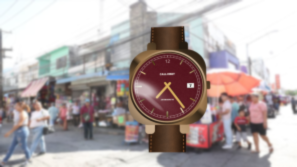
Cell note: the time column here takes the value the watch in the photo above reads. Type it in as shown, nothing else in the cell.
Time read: 7:24
